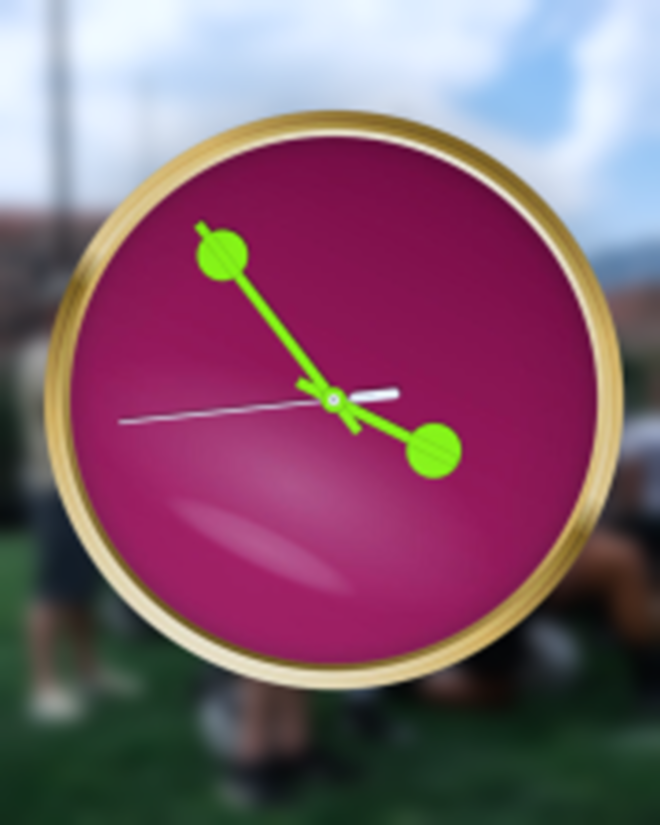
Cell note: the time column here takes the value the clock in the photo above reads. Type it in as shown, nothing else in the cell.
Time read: 3:53:44
